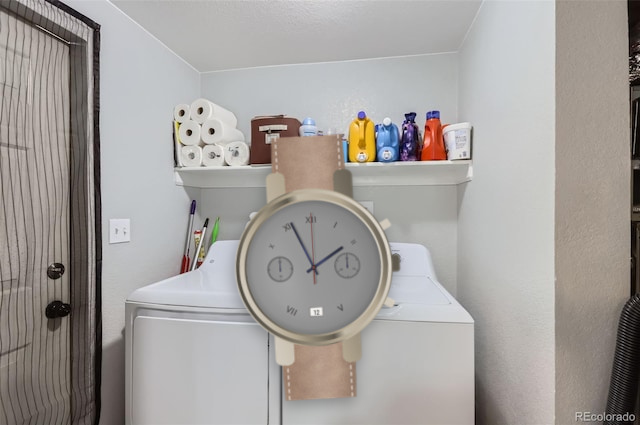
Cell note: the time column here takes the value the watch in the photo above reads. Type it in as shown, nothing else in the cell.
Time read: 1:56
